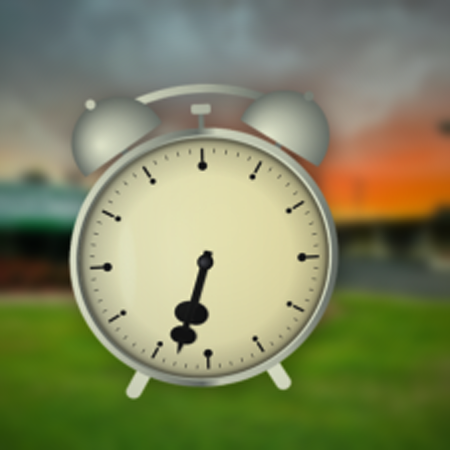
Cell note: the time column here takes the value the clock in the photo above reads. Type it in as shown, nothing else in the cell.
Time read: 6:33
